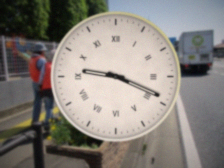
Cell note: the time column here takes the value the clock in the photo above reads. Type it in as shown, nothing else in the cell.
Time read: 9:19
